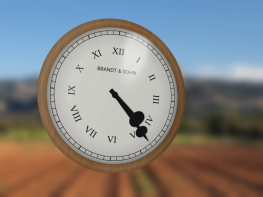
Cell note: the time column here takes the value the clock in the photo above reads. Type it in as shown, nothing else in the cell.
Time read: 4:23
